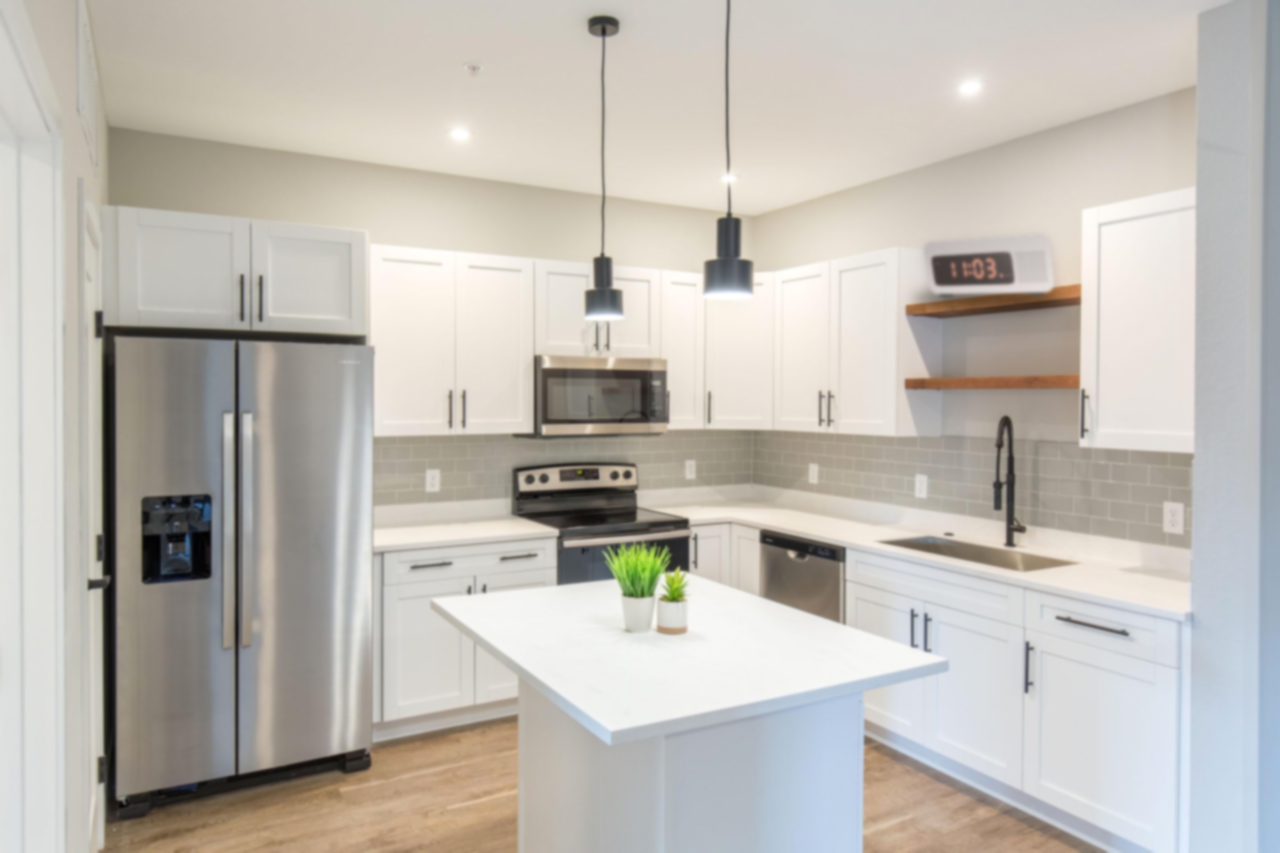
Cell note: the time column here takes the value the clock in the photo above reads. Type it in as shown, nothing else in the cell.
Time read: 11:03
